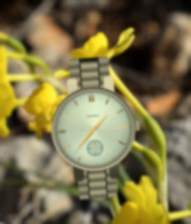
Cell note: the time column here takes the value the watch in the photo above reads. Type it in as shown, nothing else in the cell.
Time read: 1:37
